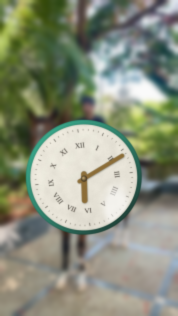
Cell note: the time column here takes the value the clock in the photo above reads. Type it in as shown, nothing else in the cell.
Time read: 6:11
